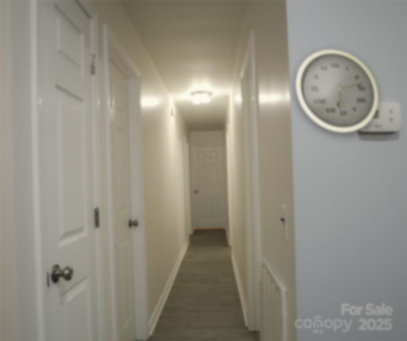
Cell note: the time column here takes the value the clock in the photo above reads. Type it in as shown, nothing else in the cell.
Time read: 6:13
